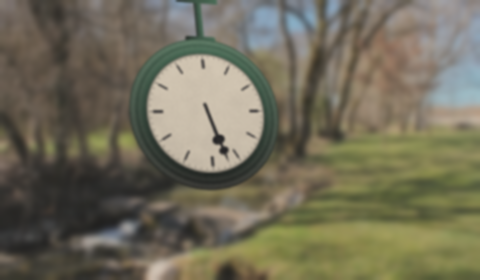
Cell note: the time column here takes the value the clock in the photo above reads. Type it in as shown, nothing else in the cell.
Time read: 5:27
